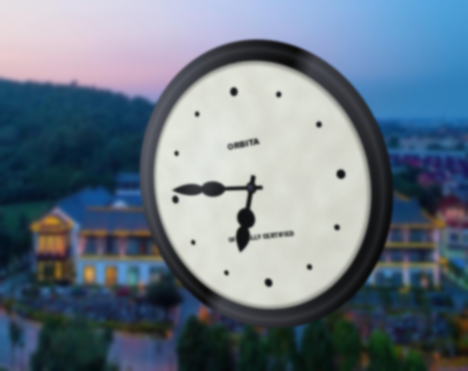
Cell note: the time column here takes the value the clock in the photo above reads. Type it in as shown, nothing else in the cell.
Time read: 6:46
